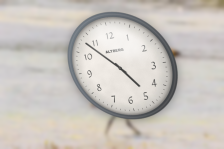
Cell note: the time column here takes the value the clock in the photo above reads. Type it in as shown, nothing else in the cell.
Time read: 4:53
